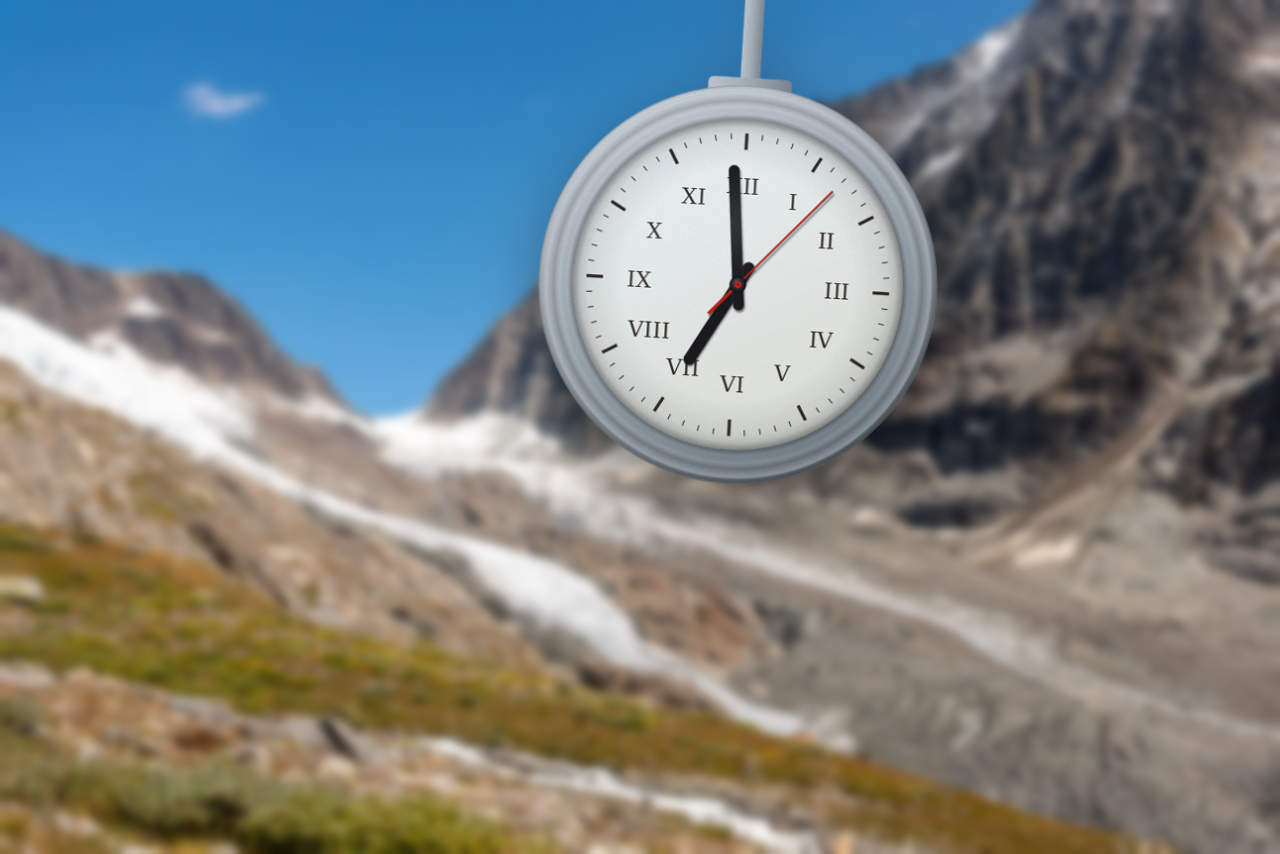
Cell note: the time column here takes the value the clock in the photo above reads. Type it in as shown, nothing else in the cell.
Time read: 6:59:07
